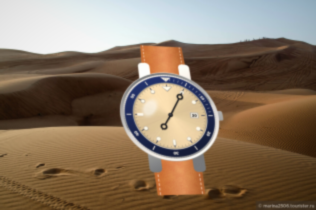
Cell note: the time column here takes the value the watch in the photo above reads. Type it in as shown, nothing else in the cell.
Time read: 7:05
